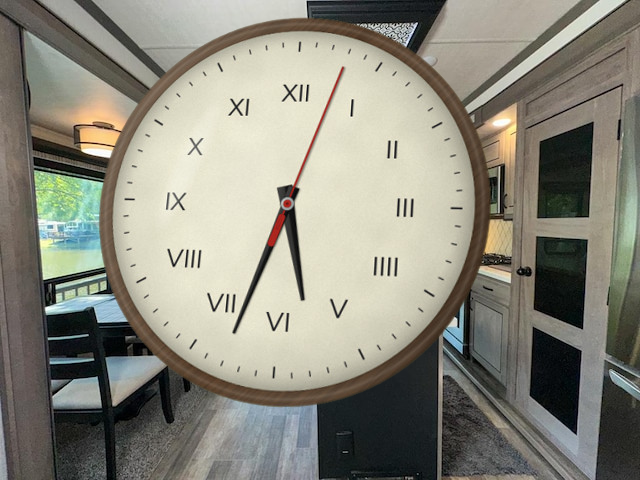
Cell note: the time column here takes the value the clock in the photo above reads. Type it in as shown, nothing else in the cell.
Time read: 5:33:03
